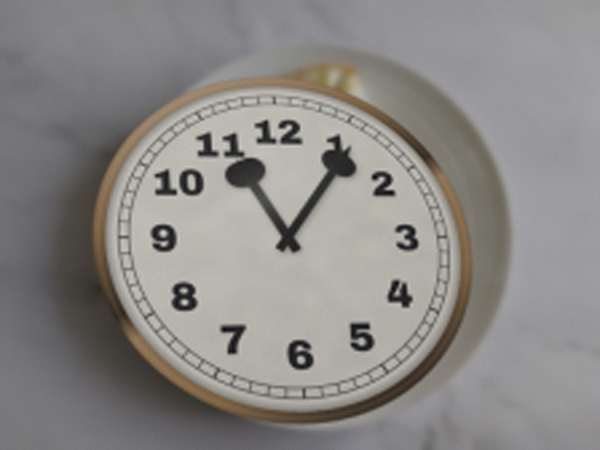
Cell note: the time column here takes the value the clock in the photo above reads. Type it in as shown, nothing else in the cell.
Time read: 11:06
